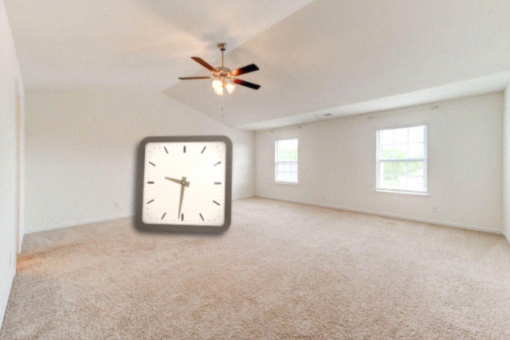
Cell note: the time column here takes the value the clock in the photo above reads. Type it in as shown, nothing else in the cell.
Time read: 9:31
